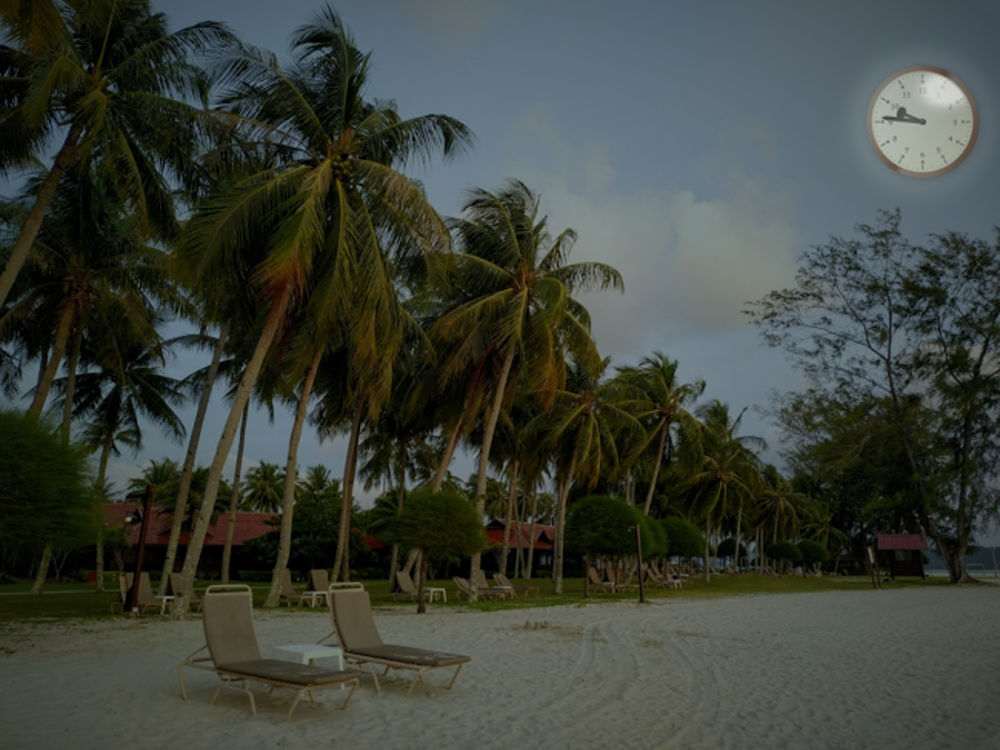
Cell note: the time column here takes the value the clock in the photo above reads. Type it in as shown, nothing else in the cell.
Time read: 9:46
